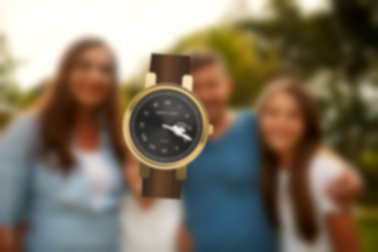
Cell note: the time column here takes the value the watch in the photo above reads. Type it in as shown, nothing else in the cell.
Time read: 3:19
